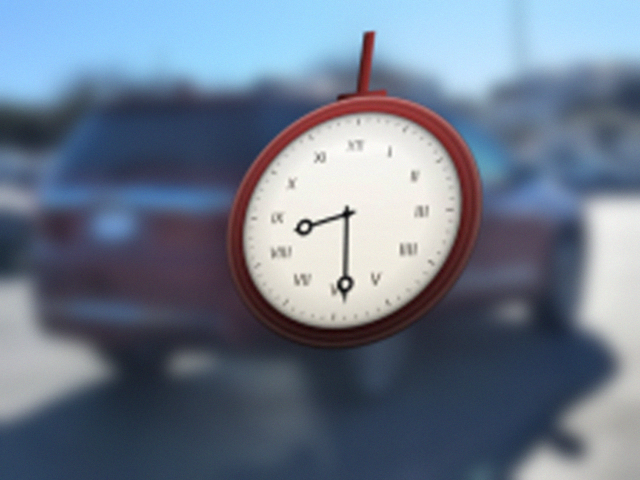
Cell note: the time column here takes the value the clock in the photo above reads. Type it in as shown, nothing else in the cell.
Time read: 8:29
